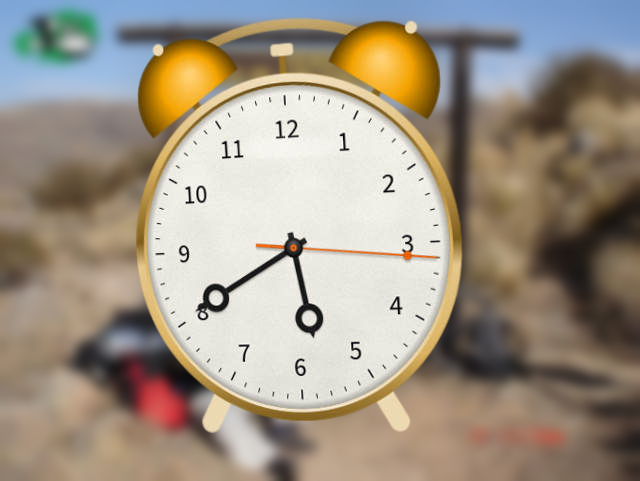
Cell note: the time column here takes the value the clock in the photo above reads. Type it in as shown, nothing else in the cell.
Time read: 5:40:16
